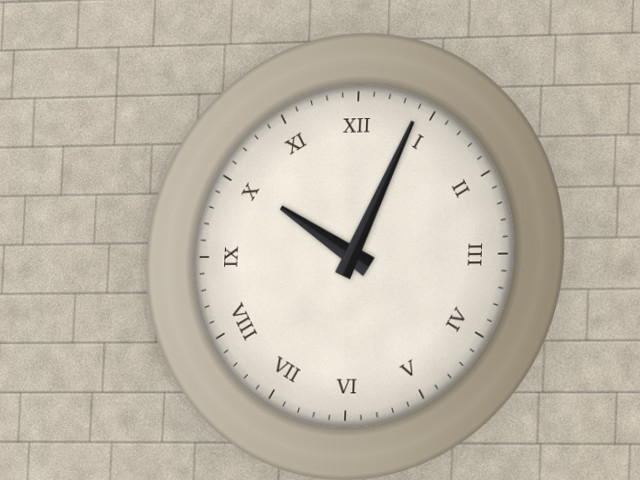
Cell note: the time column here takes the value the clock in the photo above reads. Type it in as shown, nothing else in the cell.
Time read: 10:04
